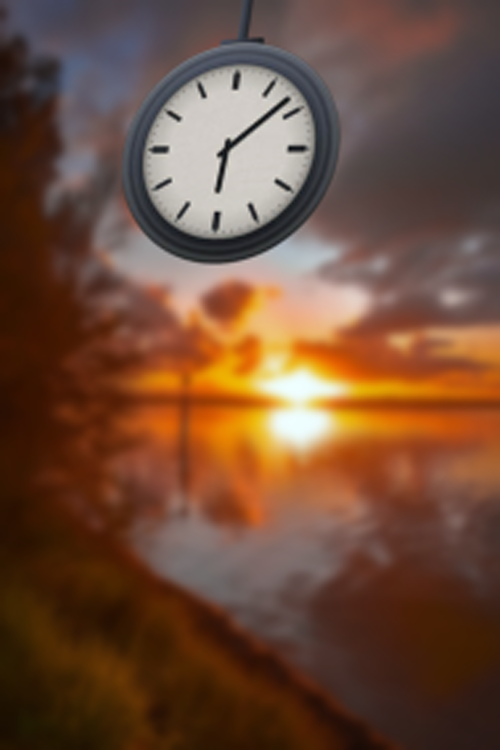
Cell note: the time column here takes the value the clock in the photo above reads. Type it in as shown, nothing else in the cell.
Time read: 6:08
